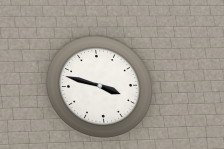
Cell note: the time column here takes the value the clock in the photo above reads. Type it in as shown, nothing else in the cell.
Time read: 3:48
